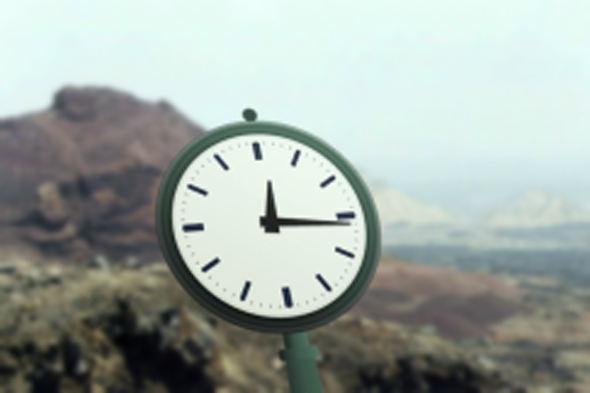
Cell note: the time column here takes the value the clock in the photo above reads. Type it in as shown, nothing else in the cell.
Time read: 12:16
